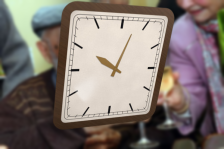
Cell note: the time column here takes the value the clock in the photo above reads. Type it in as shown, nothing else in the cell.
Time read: 10:03
